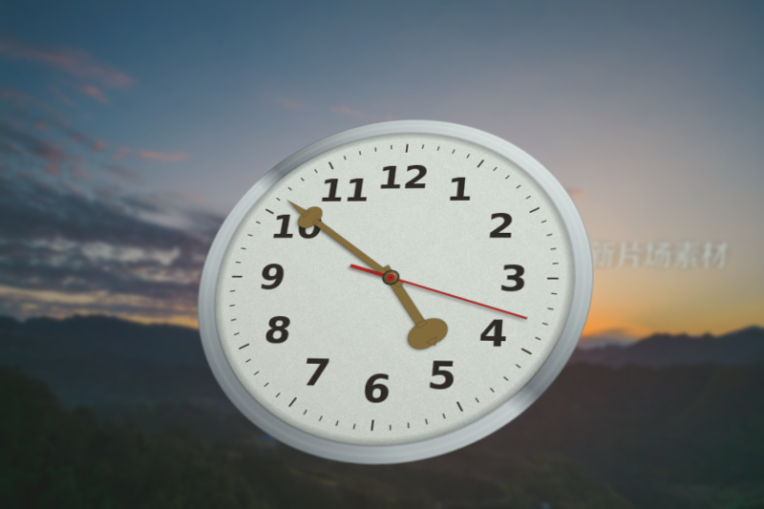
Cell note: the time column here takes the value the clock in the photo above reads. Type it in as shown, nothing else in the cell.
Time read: 4:51:18
